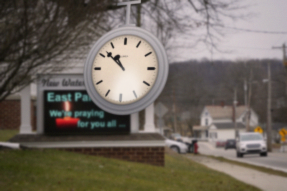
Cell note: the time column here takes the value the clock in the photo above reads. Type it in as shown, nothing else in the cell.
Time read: 10:52
